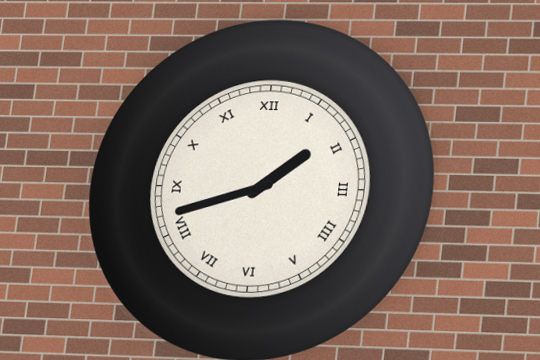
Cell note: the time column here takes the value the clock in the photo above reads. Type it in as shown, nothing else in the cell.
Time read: 1:42
